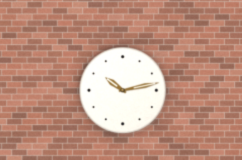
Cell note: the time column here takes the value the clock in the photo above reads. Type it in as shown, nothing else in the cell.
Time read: 10:13
